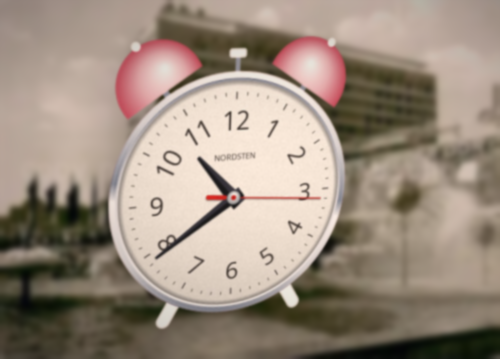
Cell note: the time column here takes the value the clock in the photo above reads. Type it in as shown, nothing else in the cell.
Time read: 10:39:16
